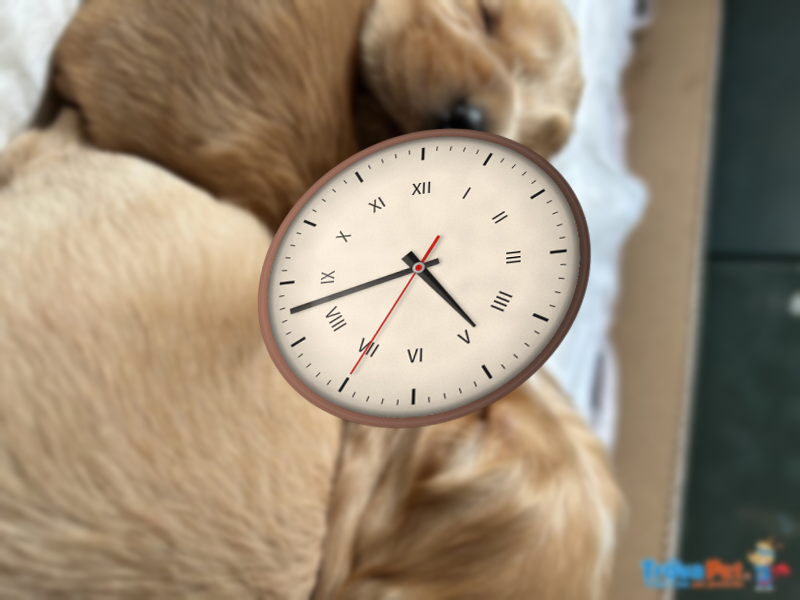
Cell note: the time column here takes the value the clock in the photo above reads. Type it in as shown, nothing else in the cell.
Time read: 4:42:35
